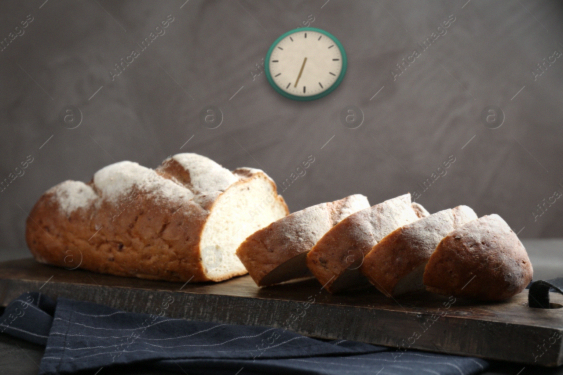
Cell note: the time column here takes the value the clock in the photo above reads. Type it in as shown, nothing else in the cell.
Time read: 6:33
